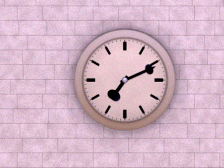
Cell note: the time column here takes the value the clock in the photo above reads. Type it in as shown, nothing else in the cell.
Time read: 7:11
